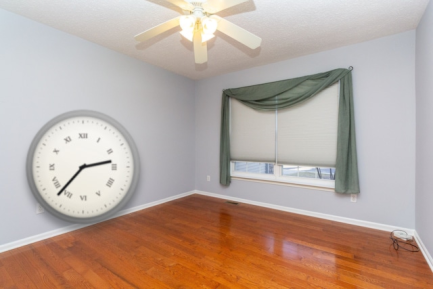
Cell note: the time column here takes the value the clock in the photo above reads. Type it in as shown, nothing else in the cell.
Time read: 2:37
